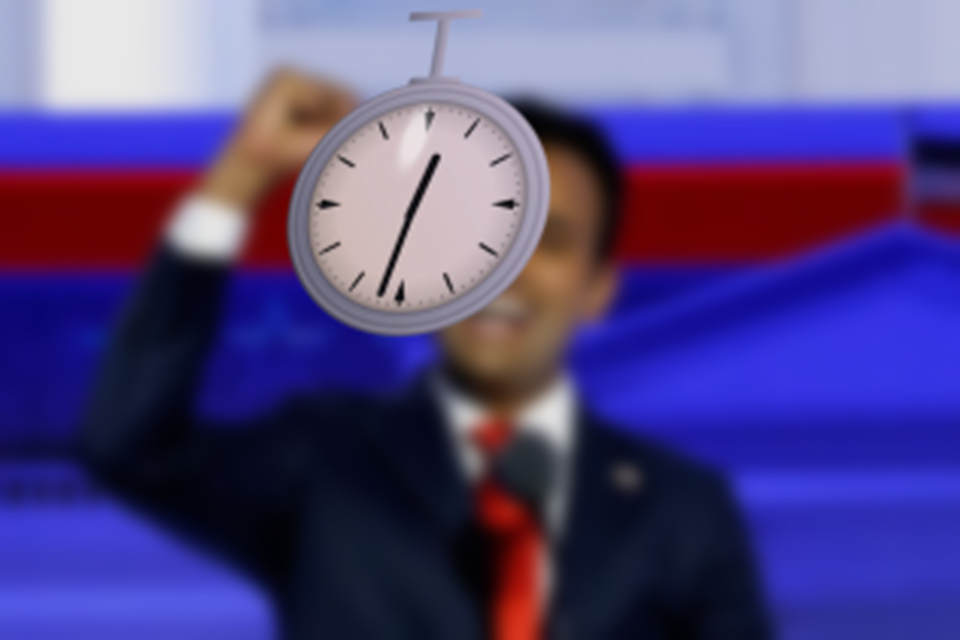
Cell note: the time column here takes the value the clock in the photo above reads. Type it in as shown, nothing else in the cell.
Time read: 12:32
